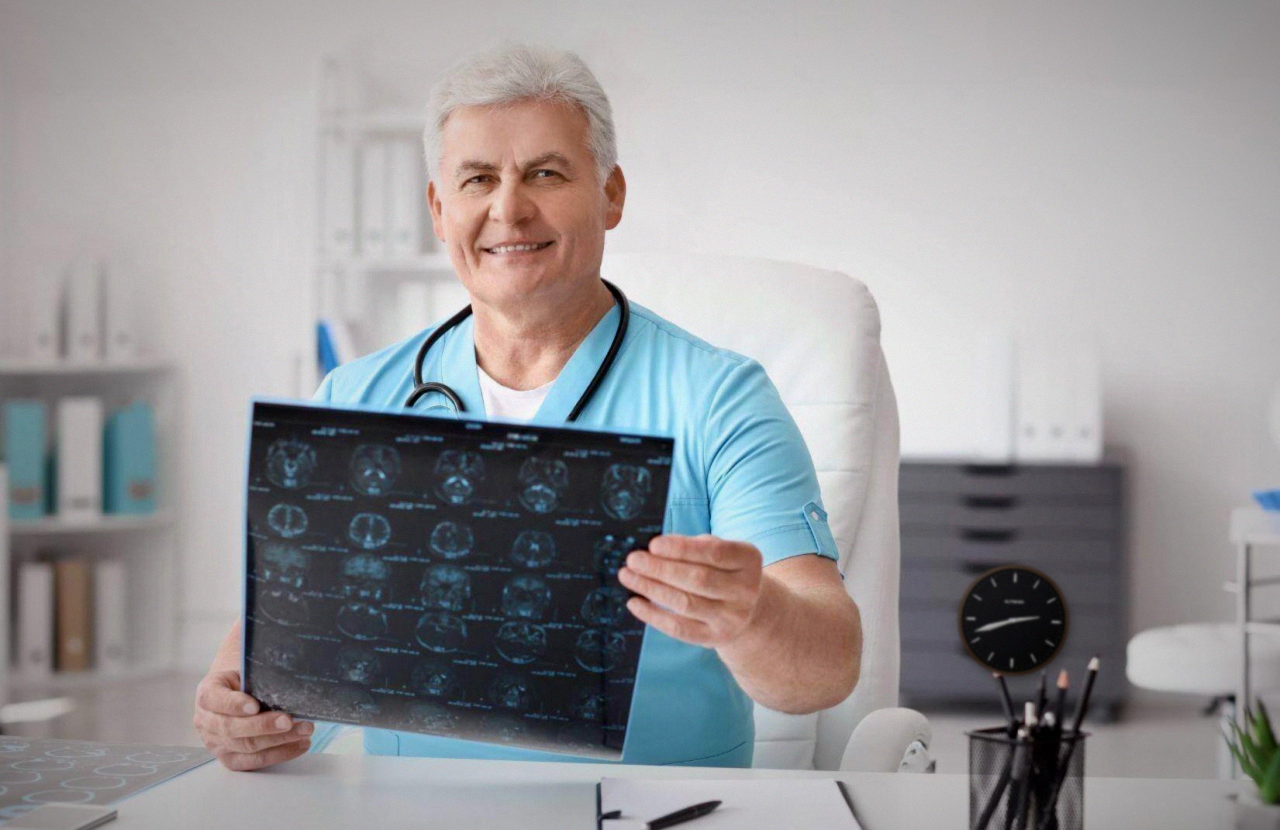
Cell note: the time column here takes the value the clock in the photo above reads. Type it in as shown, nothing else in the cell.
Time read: 2:42
